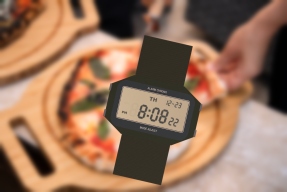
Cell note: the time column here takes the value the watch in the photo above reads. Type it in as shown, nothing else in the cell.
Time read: 8:08:22
